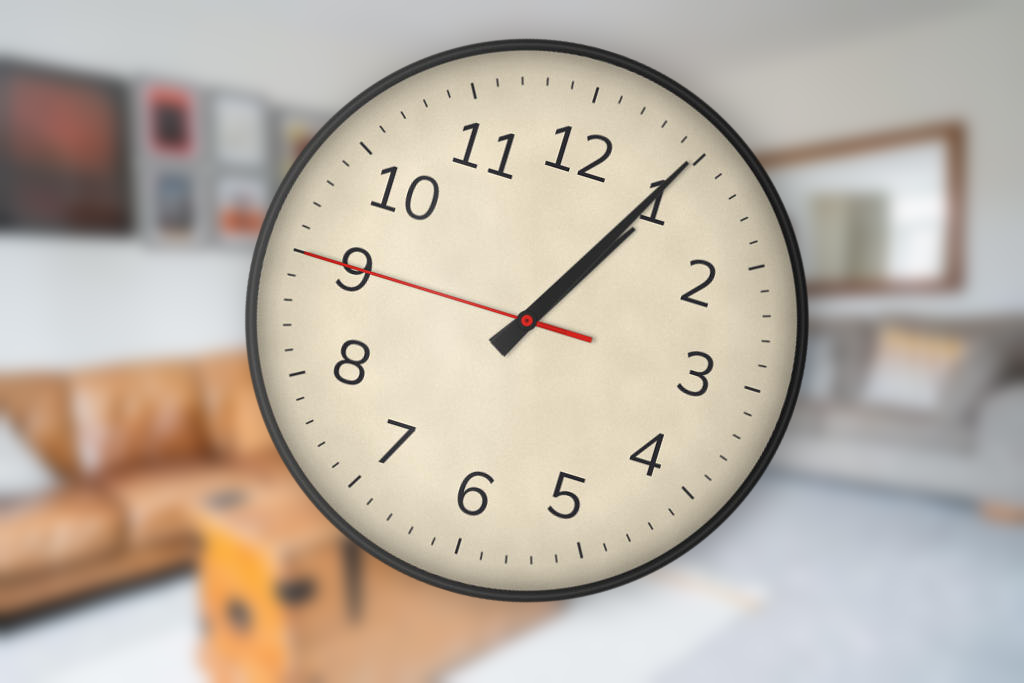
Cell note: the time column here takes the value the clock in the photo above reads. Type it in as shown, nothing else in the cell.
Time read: 1:04:45
